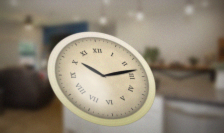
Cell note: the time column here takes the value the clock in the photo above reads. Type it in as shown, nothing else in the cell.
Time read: 10:13
